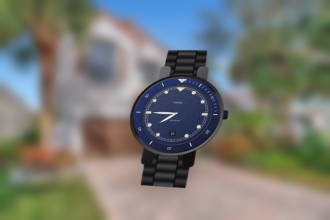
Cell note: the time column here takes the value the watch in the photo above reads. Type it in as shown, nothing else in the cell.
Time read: 7:45
